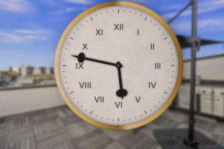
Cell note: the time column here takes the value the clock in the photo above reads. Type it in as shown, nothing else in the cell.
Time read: 5:47
